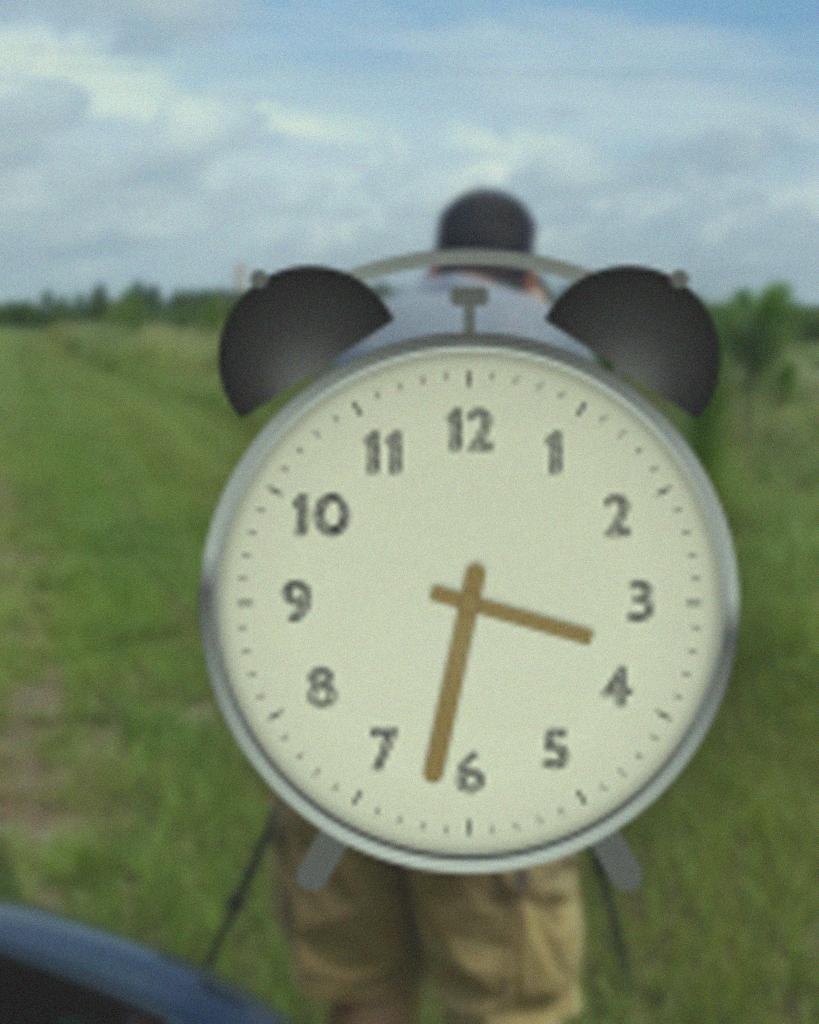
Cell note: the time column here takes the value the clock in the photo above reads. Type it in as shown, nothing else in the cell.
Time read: 3:32
